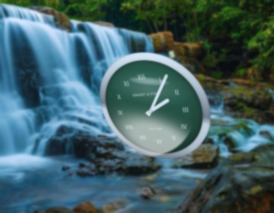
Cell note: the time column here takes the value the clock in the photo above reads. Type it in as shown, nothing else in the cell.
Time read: 2:06
